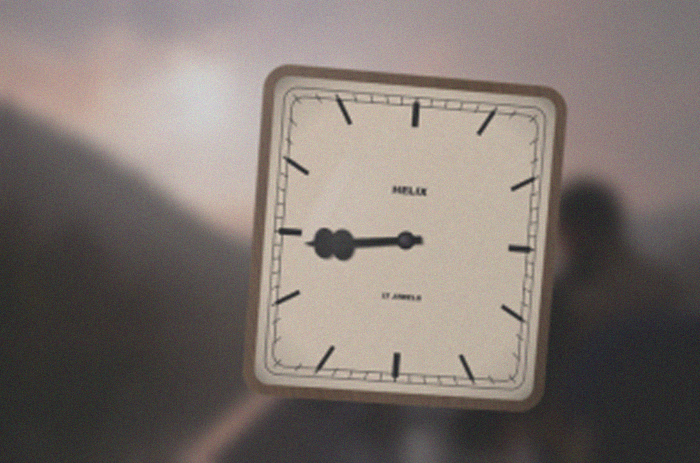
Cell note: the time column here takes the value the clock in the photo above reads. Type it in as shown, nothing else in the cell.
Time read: 8:44
